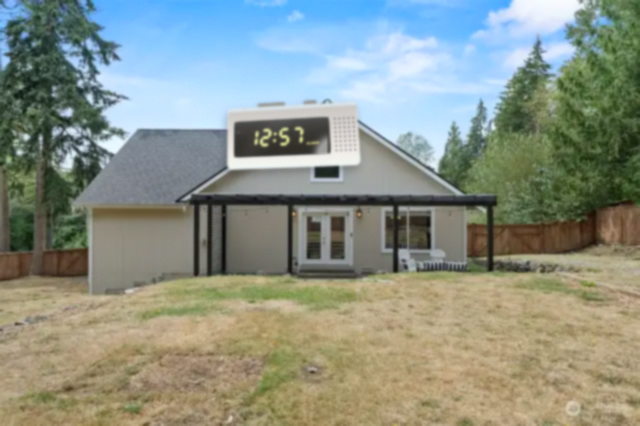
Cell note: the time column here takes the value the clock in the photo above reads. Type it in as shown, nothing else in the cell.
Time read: 12:57
